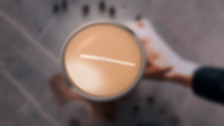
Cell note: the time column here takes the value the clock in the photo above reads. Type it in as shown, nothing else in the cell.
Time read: 9:17
